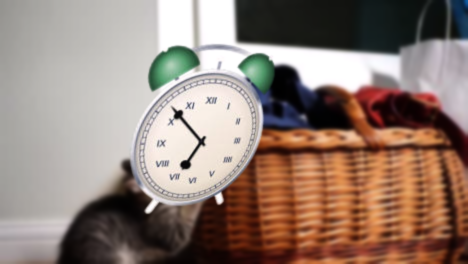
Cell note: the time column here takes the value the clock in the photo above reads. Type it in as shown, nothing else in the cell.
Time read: 6:52
